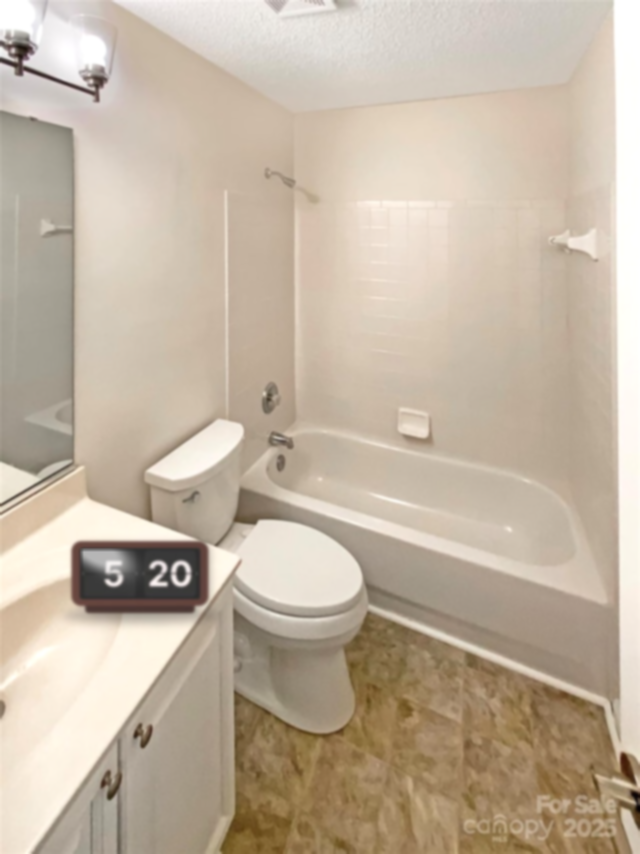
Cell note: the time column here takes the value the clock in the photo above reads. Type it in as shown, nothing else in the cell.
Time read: 5:20
